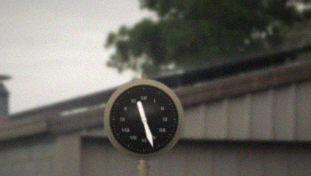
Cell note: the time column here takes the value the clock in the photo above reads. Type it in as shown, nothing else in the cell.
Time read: 11:27
